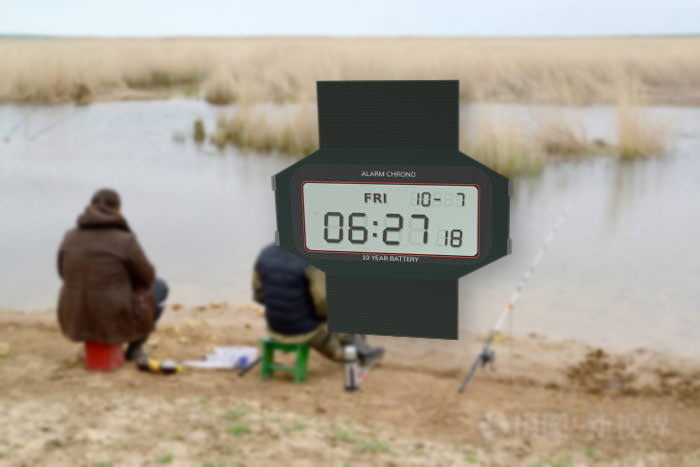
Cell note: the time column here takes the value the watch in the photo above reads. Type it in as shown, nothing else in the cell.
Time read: 6:27:18
